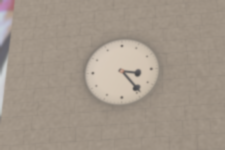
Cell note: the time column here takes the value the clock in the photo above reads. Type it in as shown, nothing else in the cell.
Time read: 3:24
